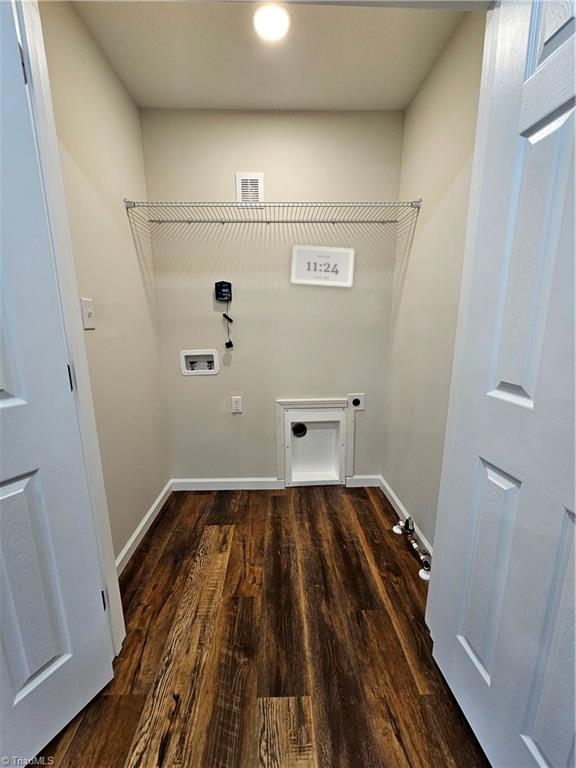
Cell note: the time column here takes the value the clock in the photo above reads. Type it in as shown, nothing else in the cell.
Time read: 11:24
